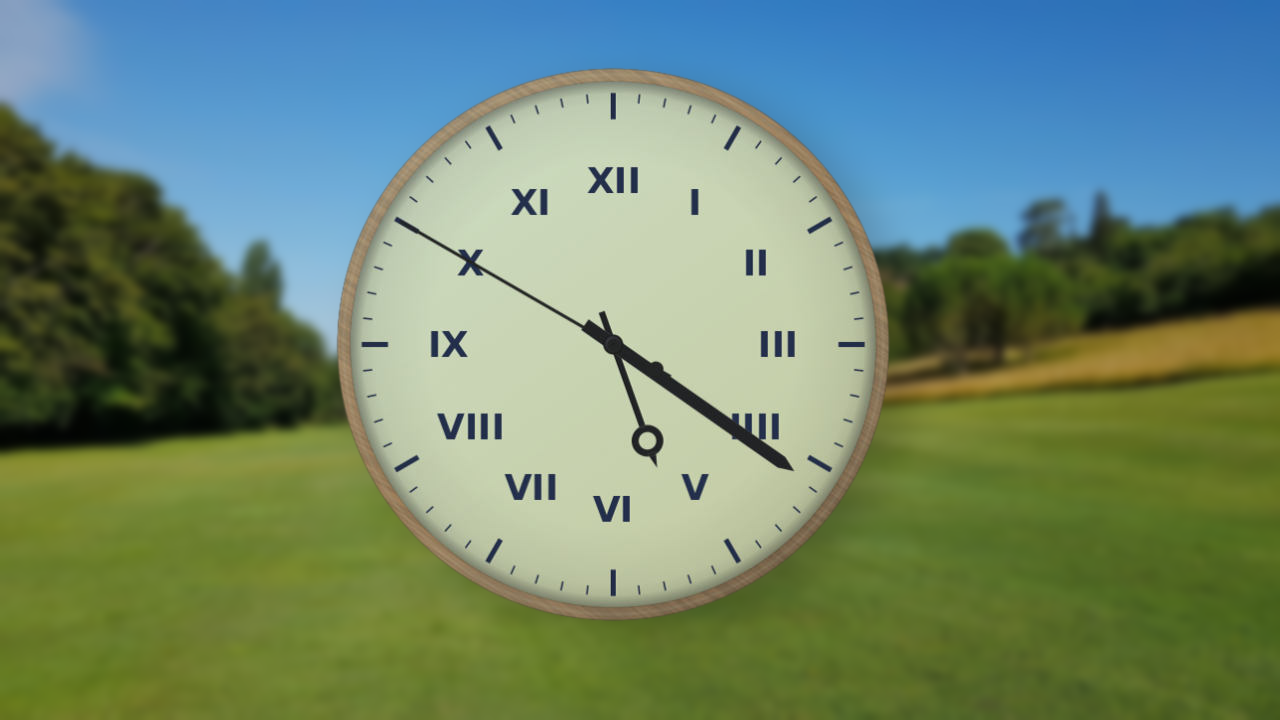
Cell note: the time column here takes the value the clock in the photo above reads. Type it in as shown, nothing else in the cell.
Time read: 5:20:50
